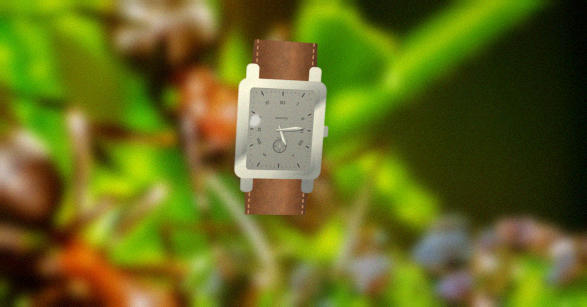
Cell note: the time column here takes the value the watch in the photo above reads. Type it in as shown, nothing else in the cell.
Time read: 5:14
